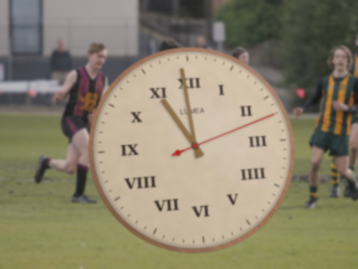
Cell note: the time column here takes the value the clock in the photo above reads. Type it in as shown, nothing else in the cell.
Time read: 10:59:12
